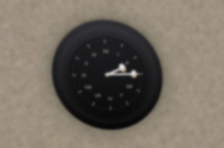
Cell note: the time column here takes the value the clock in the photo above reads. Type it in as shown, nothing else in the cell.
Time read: 2:15
